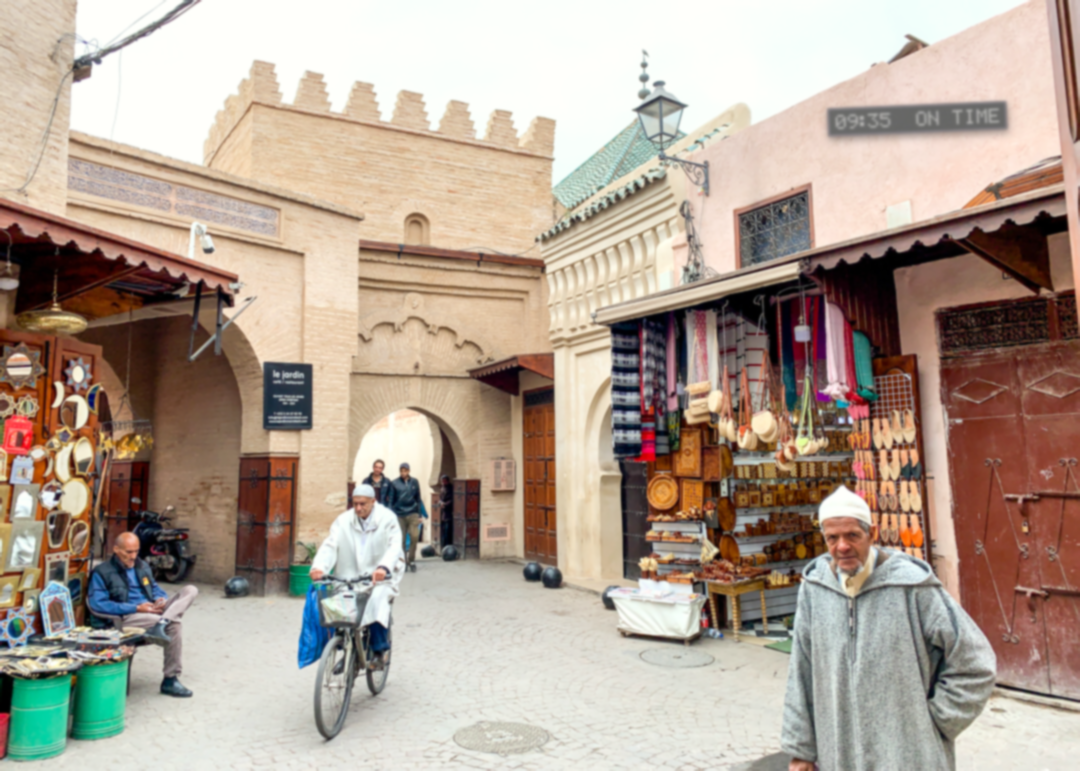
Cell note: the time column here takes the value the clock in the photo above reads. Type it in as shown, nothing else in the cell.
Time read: 9:35
